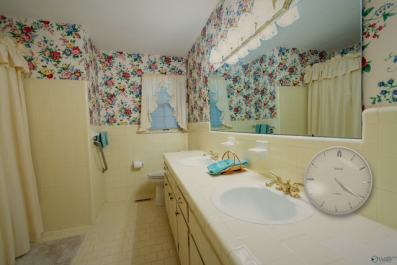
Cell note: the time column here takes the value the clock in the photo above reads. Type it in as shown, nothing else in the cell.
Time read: 4:21
